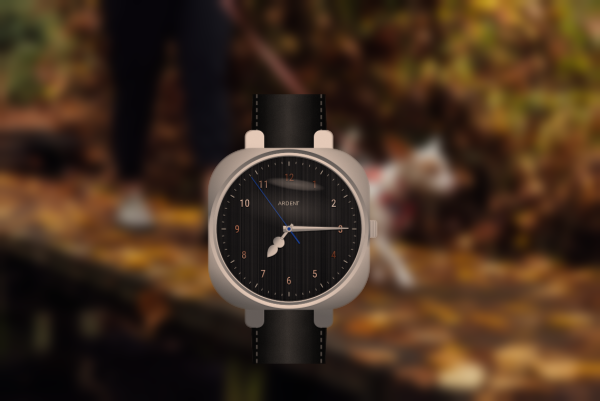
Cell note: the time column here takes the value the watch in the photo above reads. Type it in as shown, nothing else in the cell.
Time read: 7:14:54
